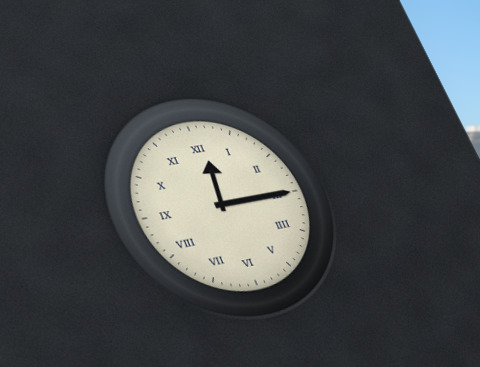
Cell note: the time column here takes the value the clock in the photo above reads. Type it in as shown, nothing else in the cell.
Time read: 12:15
